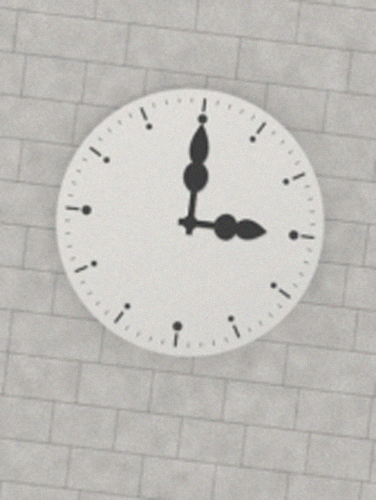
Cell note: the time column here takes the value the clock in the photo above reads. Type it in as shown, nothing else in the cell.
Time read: 3:00
